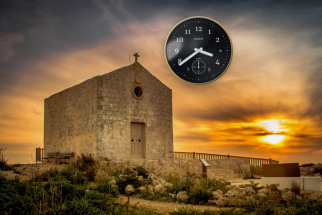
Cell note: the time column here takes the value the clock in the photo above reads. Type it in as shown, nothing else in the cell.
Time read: 3:39
